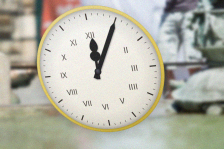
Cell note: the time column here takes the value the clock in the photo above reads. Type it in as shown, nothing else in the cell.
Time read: 12:05
